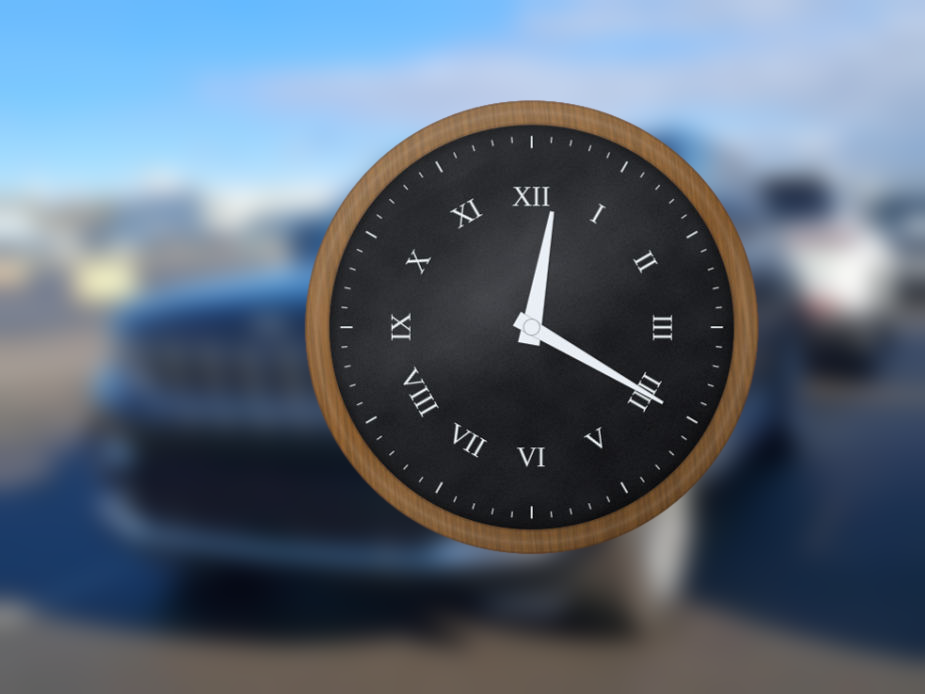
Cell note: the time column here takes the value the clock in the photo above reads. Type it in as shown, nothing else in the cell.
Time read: 12:20
